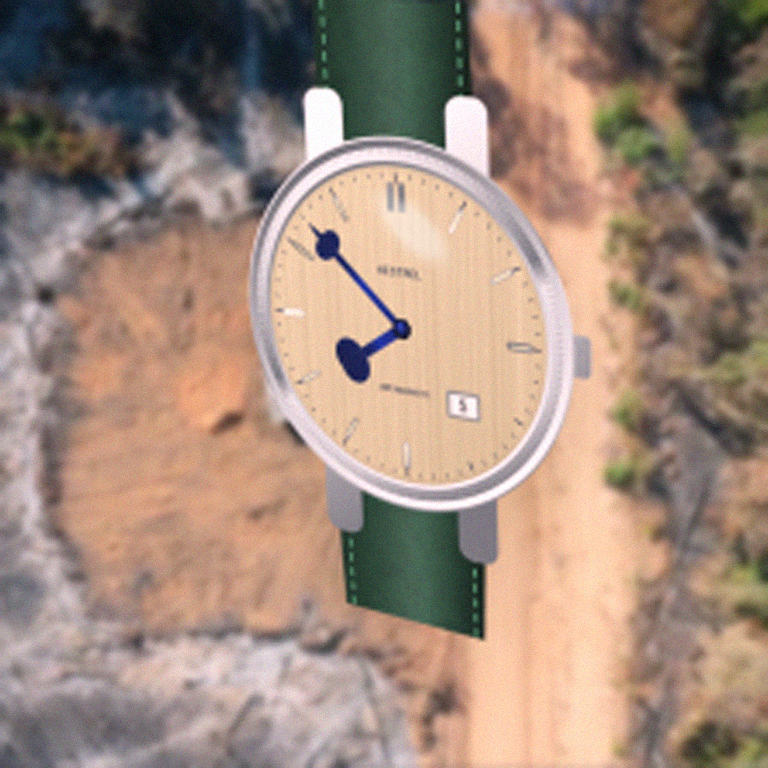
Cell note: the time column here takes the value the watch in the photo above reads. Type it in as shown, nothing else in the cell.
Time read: 7:52
